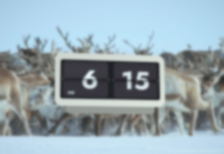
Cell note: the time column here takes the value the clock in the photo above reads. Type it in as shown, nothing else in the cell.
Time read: 6:15
